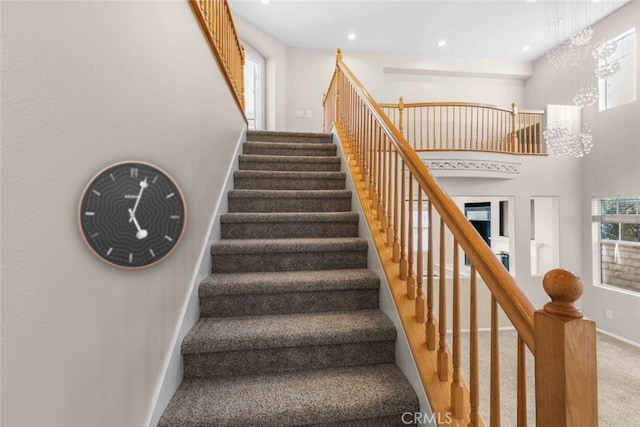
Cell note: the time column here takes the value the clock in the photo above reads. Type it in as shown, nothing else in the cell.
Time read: 5:03
